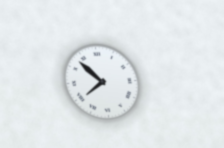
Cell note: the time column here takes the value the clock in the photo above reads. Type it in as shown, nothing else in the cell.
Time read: 7:53
